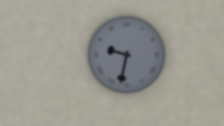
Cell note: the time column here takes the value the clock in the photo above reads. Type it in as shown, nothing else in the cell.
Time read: 9:32
